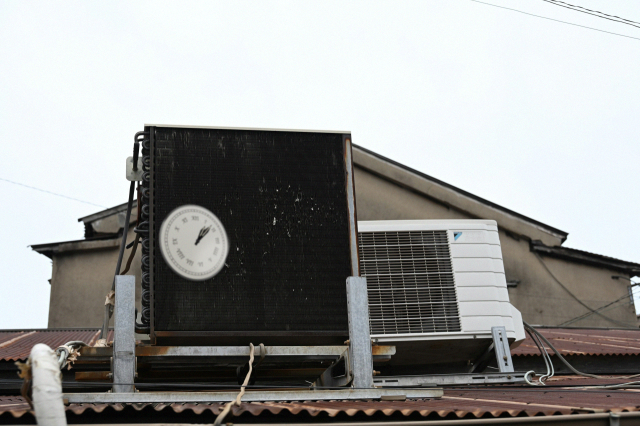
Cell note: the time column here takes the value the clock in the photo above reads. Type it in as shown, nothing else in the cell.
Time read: 1:08
